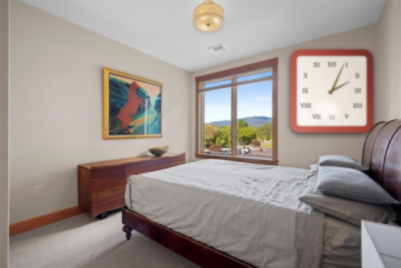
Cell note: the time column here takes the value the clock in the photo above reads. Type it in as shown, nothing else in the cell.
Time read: 2:04
